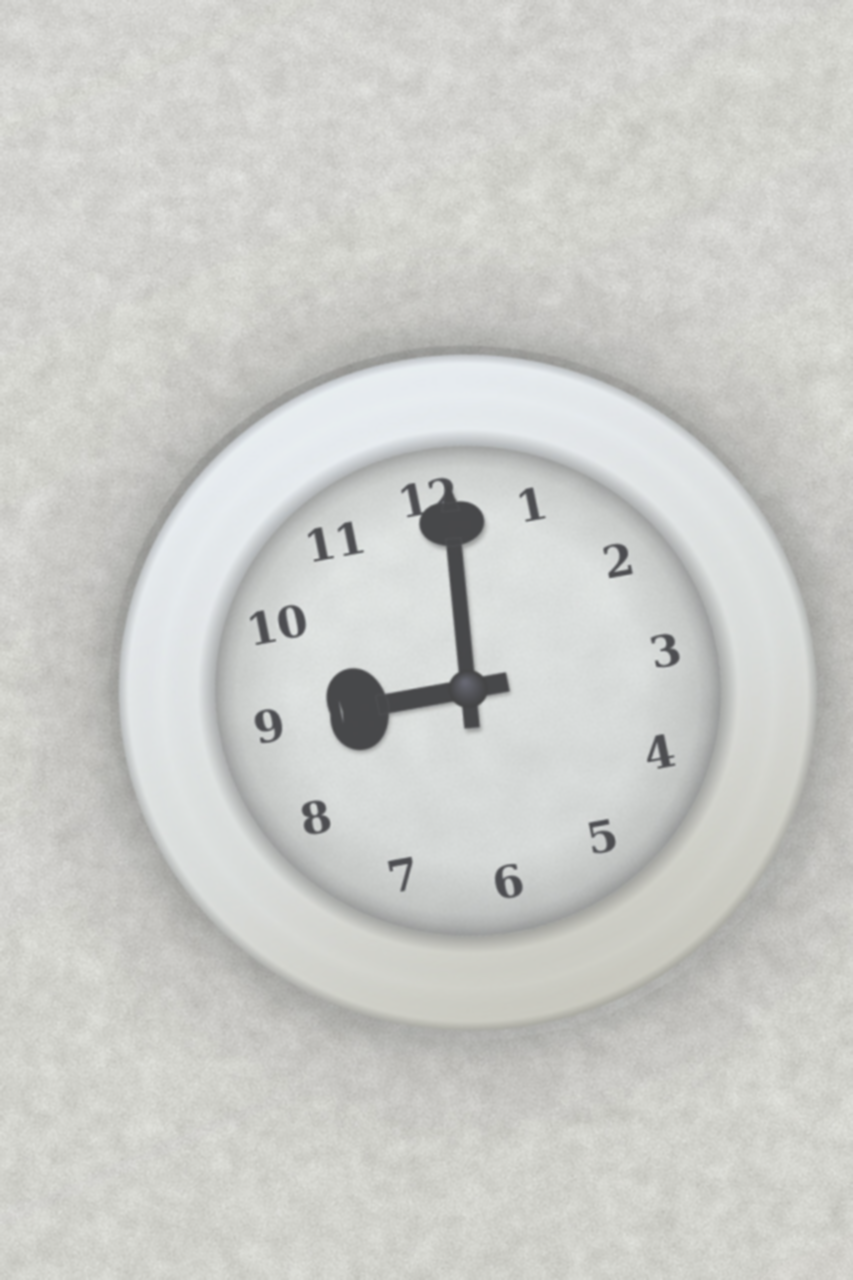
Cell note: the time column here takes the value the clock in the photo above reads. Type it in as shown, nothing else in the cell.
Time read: 9:01
